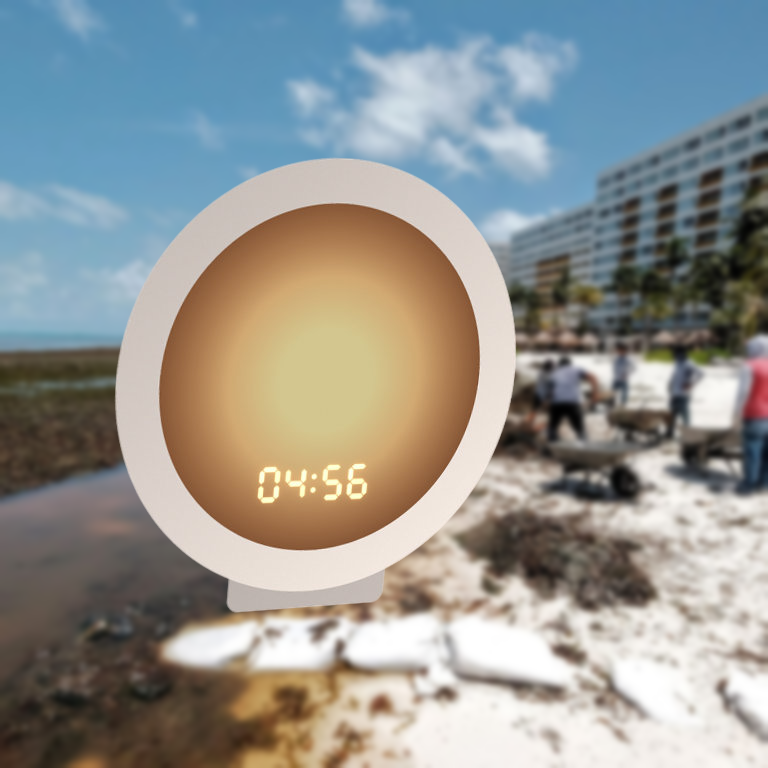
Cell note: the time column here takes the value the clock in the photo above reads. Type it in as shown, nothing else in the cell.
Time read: 4:56
